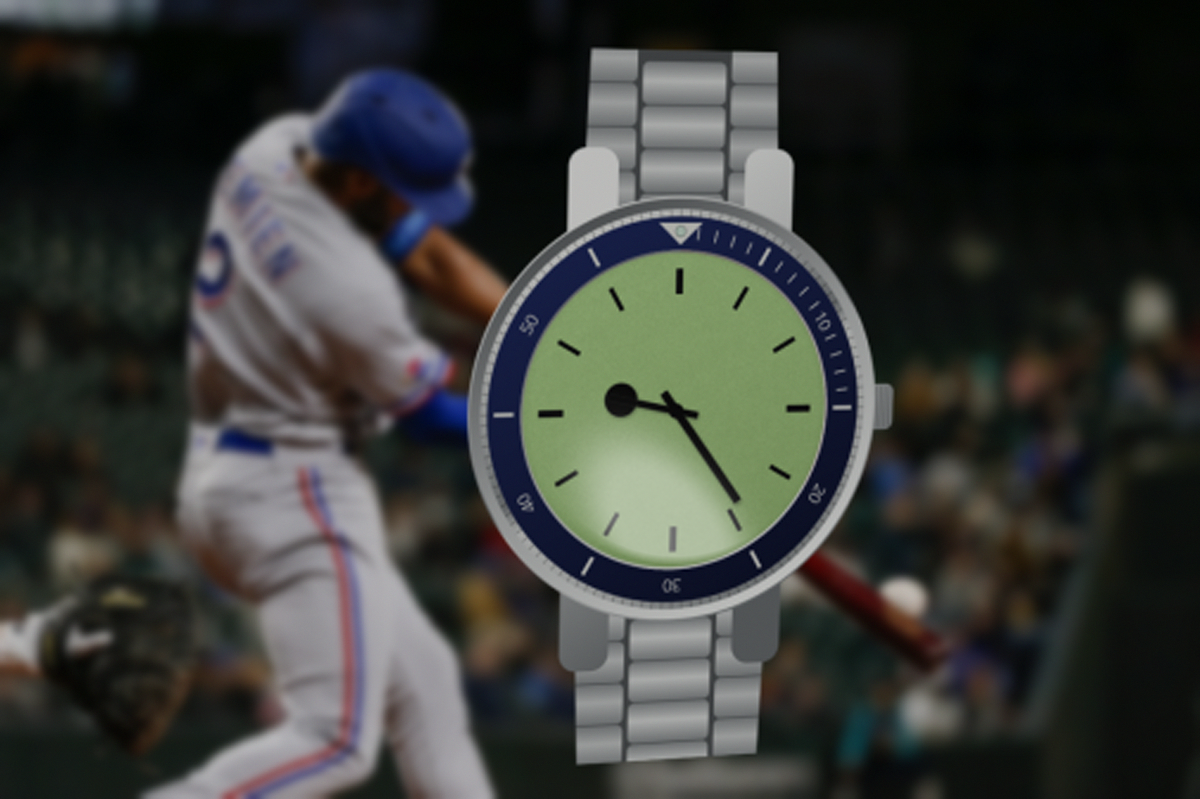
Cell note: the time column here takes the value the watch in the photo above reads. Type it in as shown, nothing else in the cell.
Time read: 9:24
